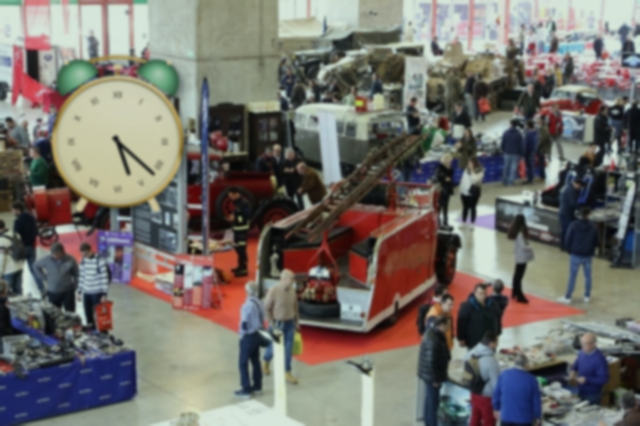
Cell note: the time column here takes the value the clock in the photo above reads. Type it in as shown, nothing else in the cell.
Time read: 5:22
